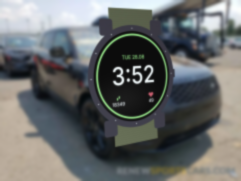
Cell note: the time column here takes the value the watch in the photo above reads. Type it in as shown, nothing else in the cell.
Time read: 3:52
